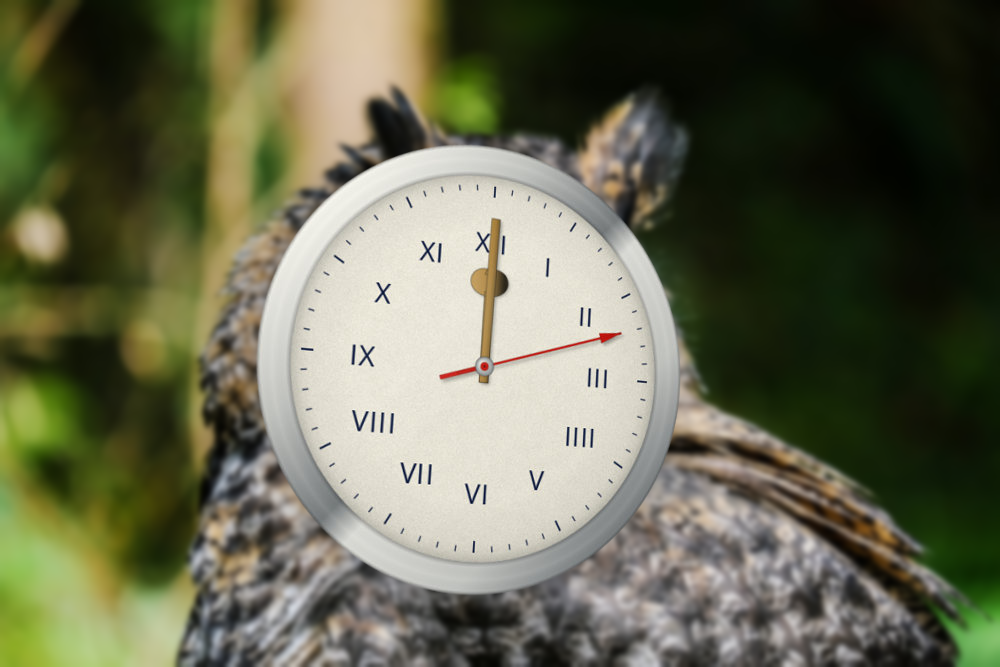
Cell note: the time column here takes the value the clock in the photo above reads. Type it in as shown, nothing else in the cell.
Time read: 12:00:12
